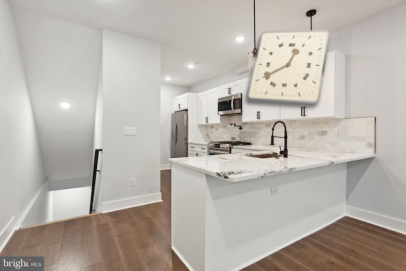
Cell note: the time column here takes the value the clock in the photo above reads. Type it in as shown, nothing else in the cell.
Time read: 12:40
